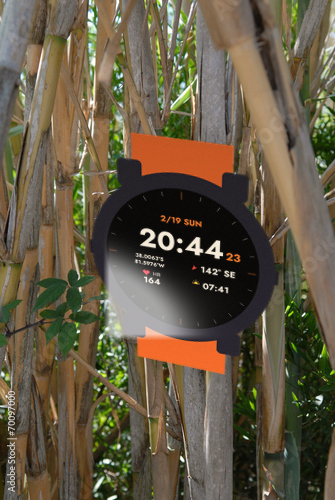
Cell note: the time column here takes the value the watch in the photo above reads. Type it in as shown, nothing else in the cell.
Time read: 20:44:23
